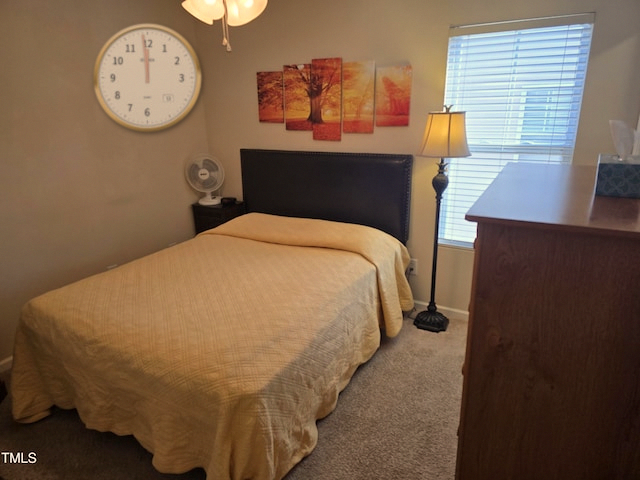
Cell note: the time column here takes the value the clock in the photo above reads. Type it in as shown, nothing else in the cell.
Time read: 11:59
